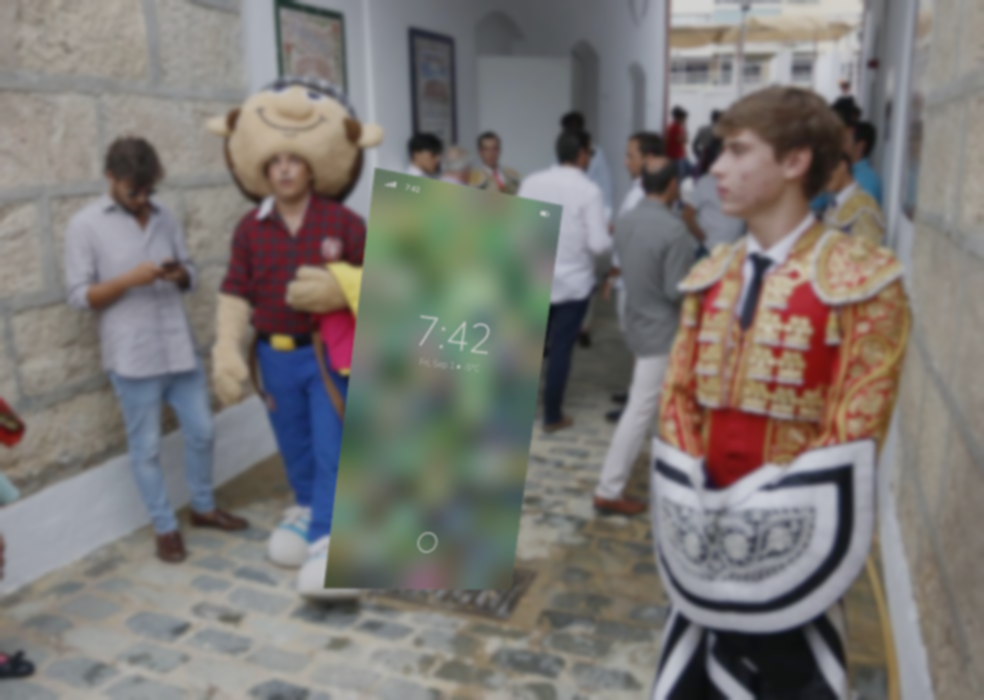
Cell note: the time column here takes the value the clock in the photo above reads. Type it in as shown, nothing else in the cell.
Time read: 7:42
